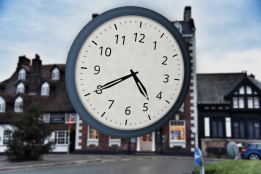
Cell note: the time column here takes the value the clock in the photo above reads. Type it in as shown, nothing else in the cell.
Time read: 4:40
